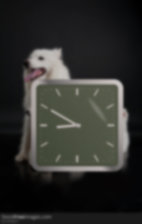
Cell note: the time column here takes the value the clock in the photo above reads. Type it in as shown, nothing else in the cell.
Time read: 8:50
